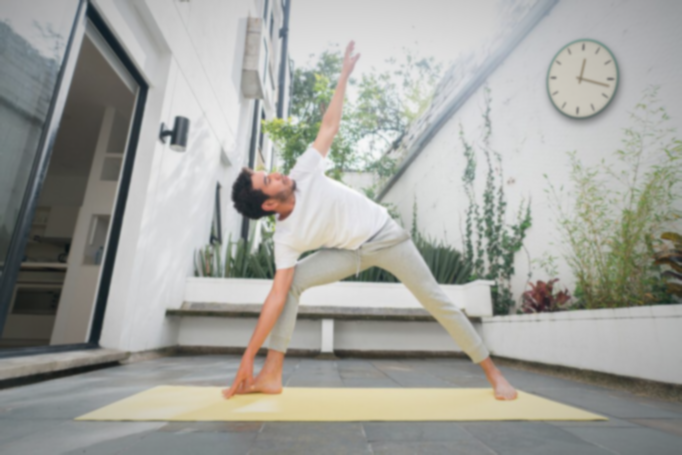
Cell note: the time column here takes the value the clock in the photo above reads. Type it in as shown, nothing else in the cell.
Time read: 12:17
